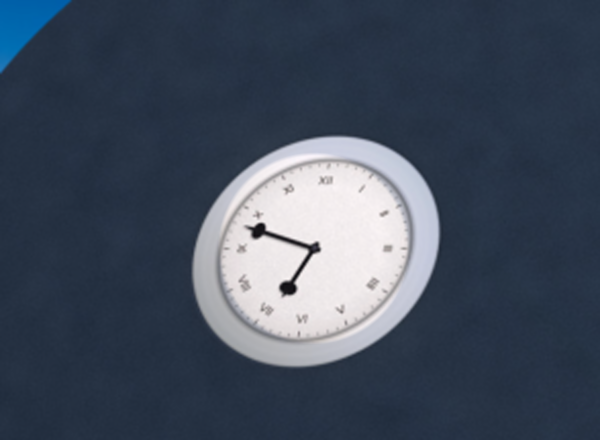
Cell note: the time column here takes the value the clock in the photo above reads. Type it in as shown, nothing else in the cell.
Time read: 6:48
